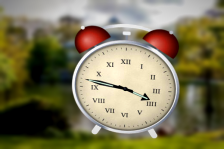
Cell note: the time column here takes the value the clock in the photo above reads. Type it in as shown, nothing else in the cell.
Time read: 3:47
